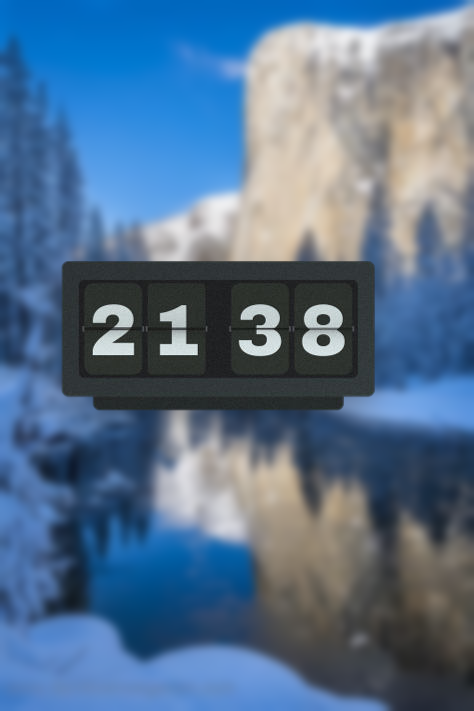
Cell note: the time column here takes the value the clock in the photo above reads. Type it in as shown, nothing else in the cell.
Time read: 21:38
